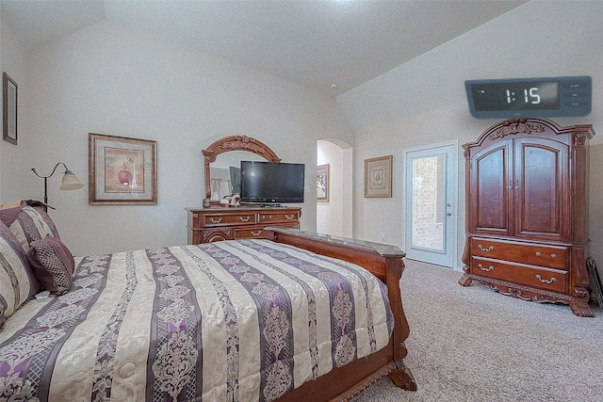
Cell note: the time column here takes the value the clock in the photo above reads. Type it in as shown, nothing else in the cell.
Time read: 1:15
